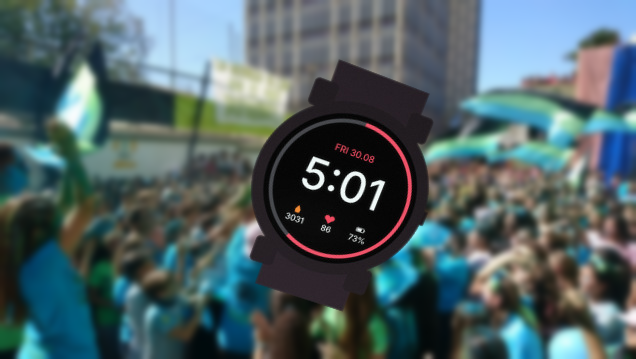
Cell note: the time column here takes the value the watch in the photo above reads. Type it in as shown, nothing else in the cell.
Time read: 5:01
